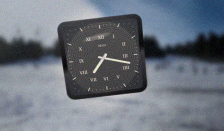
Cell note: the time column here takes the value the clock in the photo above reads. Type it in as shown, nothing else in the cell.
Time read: 7:18
